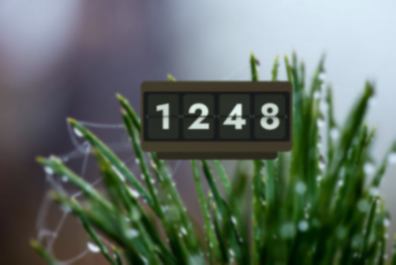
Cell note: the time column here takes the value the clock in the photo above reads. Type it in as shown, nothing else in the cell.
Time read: 12:48
